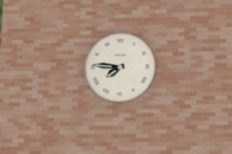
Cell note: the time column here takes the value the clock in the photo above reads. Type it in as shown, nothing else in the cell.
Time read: 7:46
